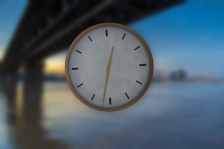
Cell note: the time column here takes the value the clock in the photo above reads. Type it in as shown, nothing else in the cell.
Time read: 12:32
